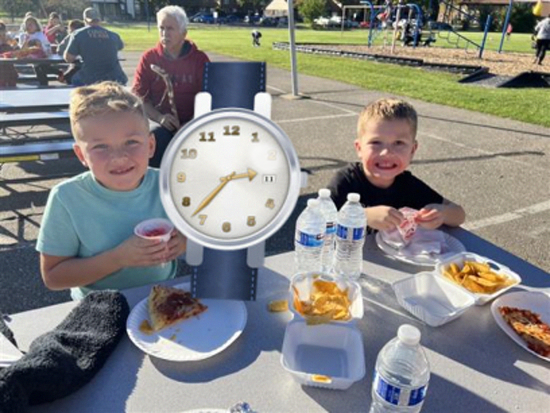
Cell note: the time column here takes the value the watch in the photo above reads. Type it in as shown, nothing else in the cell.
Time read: 2:37
